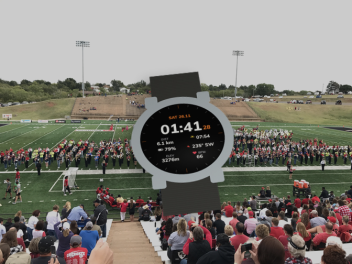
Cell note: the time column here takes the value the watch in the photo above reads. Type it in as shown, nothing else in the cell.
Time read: 1:41
